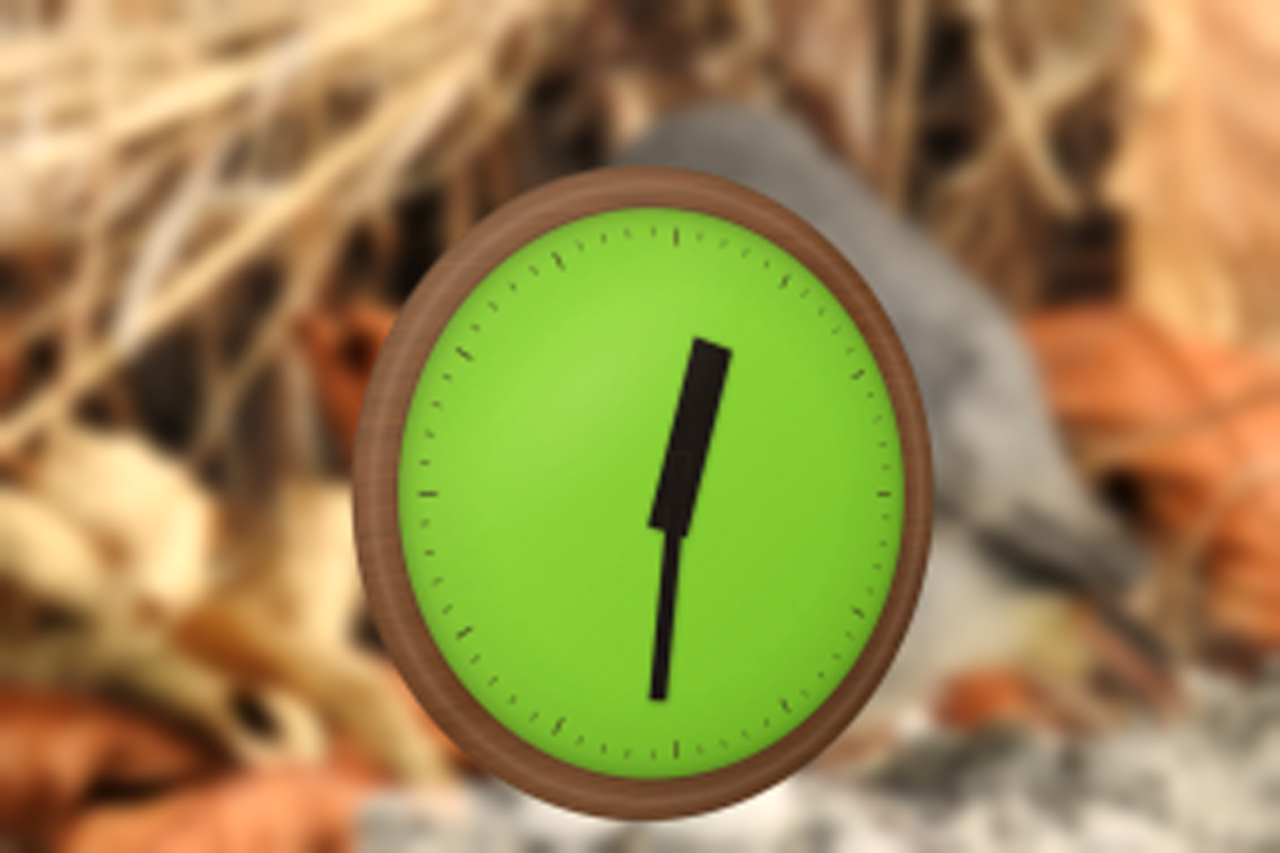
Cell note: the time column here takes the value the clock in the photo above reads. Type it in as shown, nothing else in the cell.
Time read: 12:31
